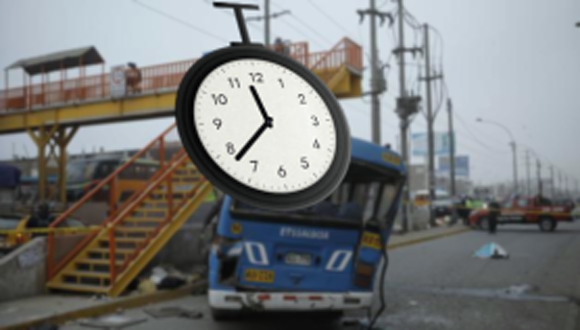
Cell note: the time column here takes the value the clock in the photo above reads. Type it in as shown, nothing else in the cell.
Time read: 11:38
